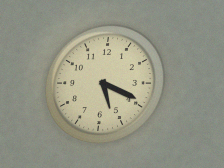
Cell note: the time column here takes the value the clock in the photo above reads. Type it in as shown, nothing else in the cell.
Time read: 5:19
